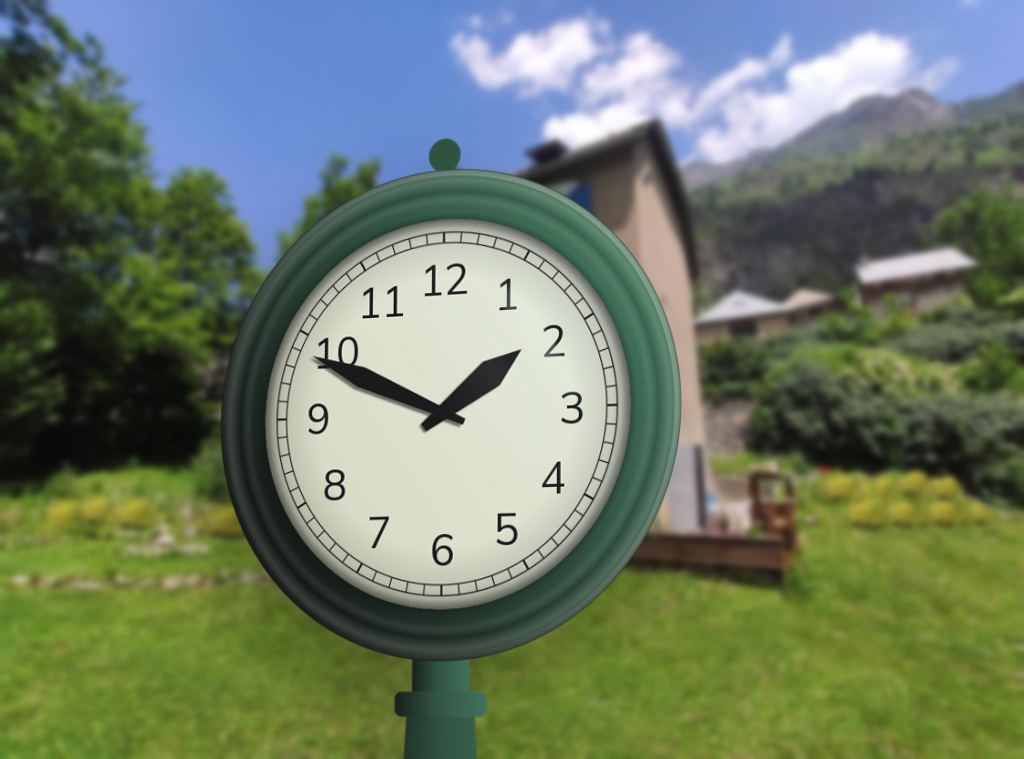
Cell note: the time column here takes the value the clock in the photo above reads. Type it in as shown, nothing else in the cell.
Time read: 1:49
